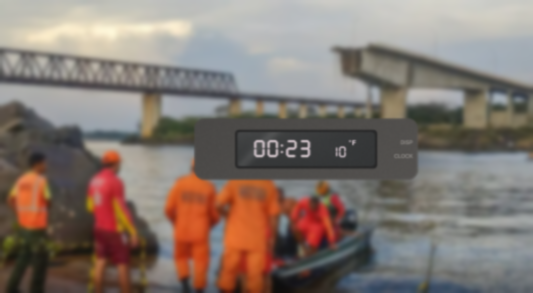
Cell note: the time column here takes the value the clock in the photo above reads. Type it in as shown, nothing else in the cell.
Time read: 0:23
